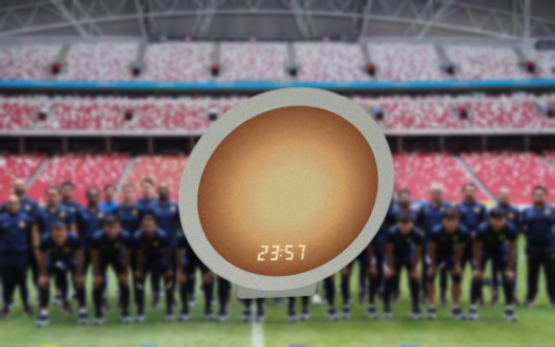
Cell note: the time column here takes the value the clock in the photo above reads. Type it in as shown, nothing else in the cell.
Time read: 23:57
